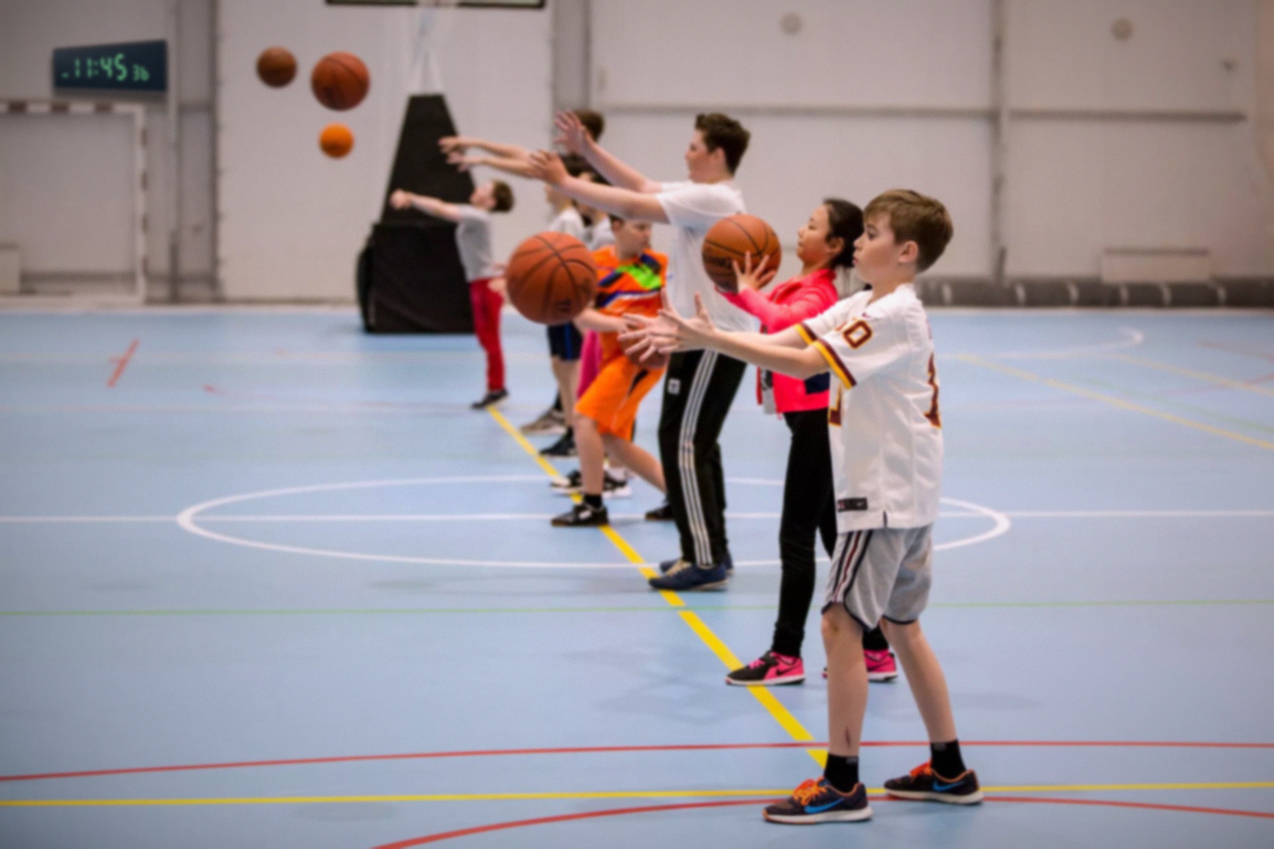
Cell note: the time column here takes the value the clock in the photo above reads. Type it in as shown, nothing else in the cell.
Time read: 11:45
